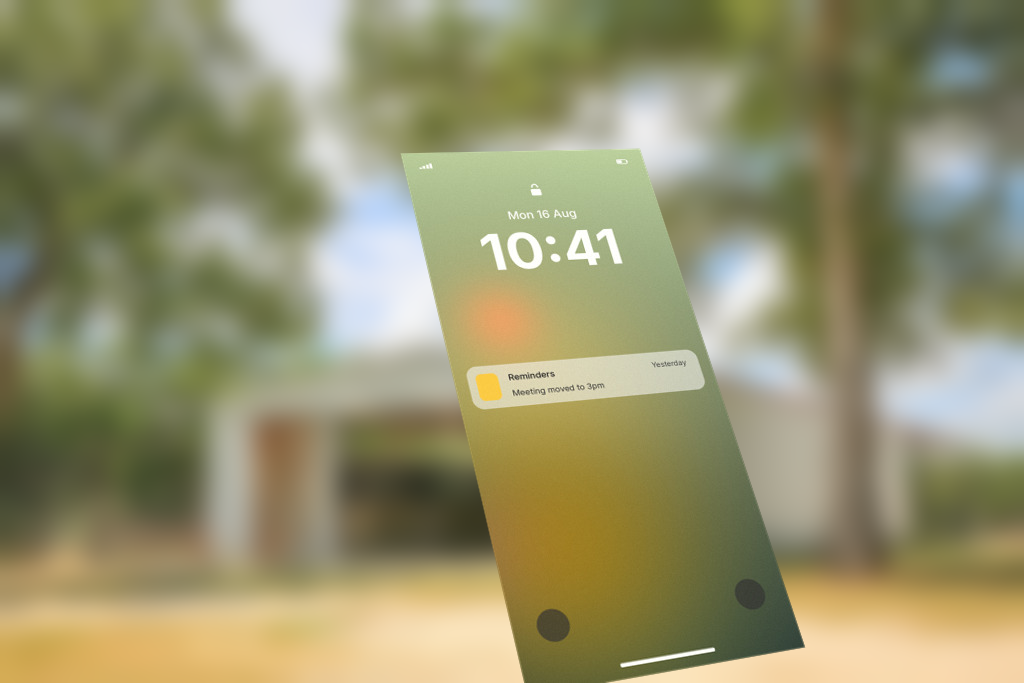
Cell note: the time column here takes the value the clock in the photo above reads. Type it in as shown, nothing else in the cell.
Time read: 10:41
